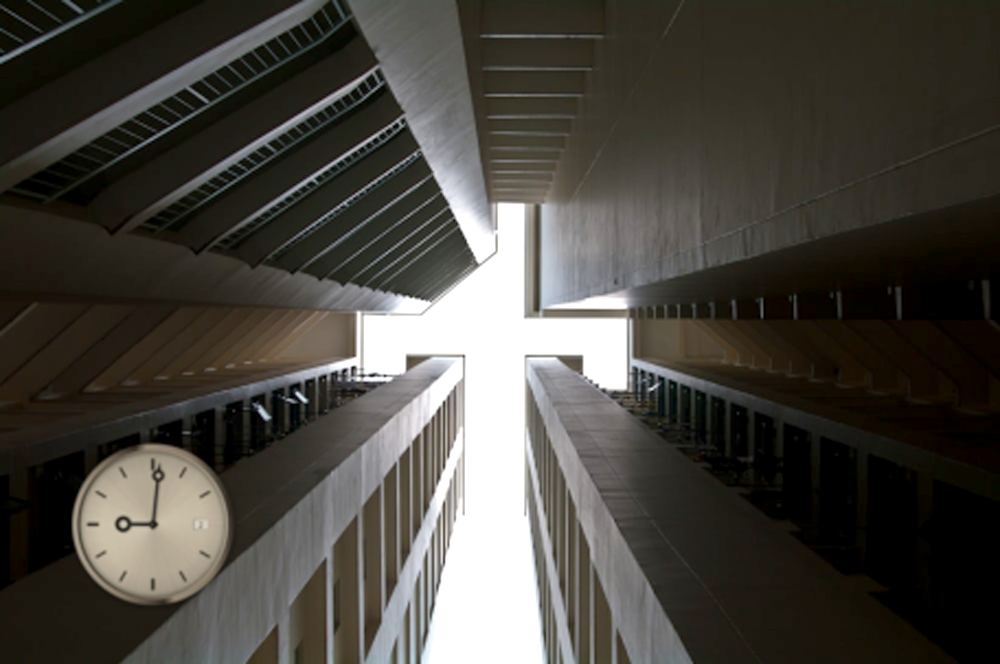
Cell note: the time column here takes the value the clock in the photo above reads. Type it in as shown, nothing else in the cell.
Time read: 9:01
